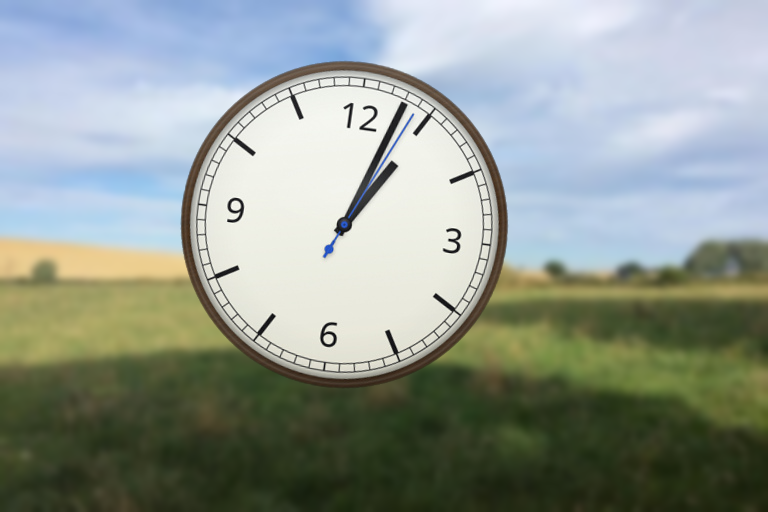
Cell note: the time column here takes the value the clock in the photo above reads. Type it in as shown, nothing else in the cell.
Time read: 1:03:04
